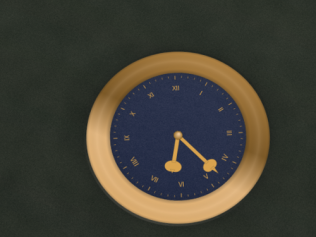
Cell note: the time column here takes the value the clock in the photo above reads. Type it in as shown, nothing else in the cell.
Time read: 6:23
